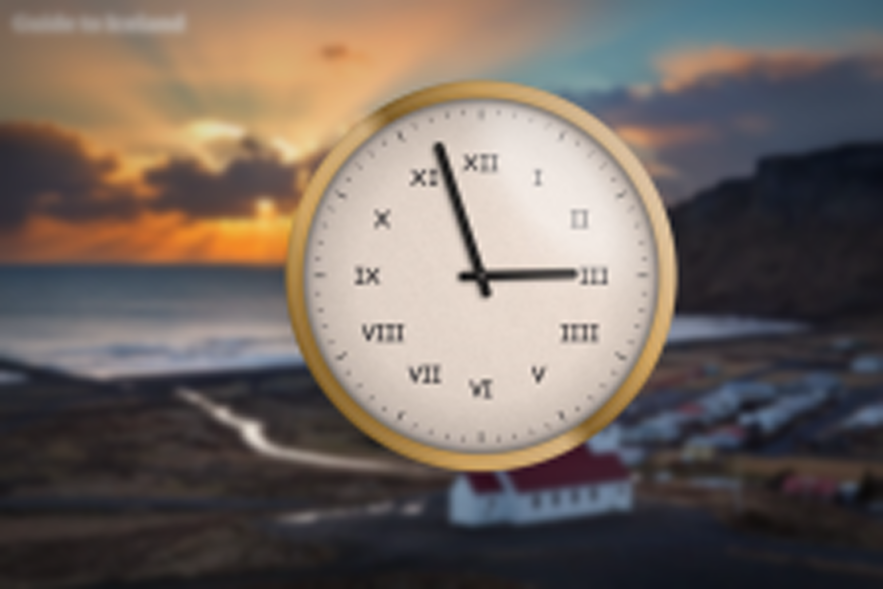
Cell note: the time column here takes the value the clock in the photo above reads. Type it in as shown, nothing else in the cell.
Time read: 2:57
